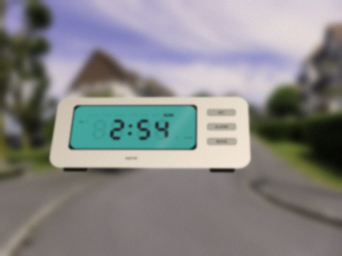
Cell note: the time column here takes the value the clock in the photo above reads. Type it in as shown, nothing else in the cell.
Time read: 2:54
